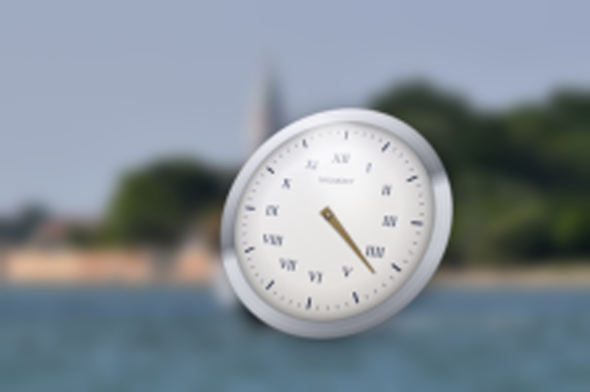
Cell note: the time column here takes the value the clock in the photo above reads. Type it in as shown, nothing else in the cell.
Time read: 4:22
